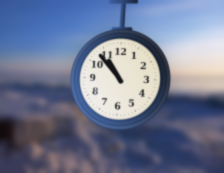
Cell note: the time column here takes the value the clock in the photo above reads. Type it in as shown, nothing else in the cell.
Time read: 10:53
